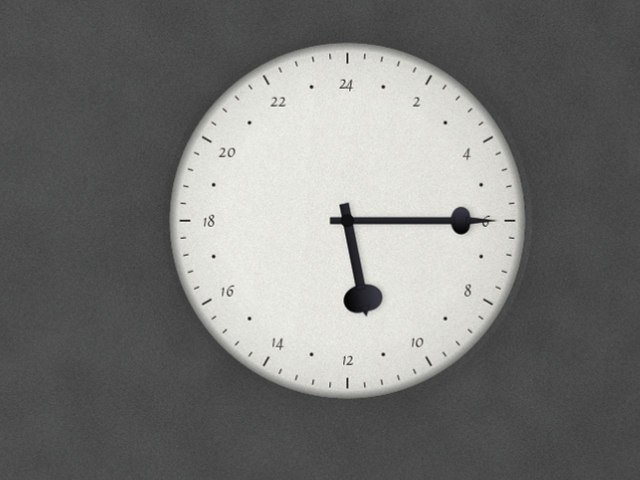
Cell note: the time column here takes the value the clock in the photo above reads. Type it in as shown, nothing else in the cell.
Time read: 11:15
